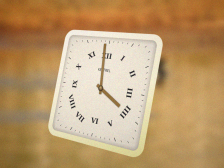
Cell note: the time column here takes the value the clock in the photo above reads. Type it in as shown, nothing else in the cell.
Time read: 3:59
